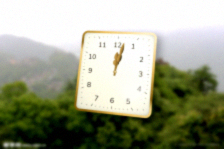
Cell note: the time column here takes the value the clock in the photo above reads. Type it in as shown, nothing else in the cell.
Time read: 12:02
